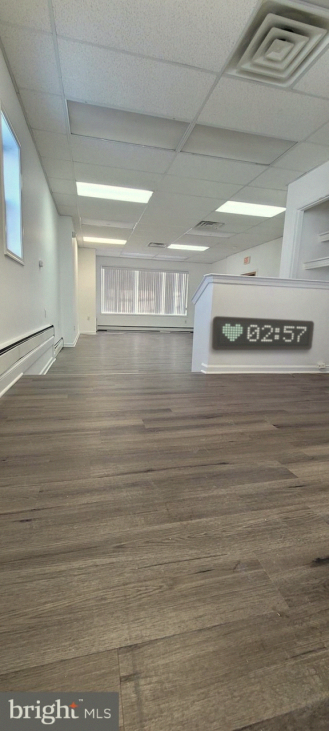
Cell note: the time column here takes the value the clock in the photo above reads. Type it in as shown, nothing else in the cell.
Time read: 2:57
